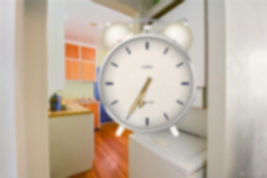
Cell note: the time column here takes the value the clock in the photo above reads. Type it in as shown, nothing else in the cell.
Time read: 6:35
